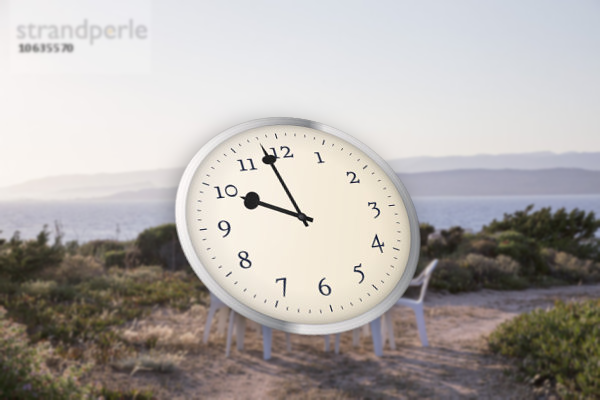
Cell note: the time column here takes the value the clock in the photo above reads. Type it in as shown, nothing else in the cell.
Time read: 9:58
